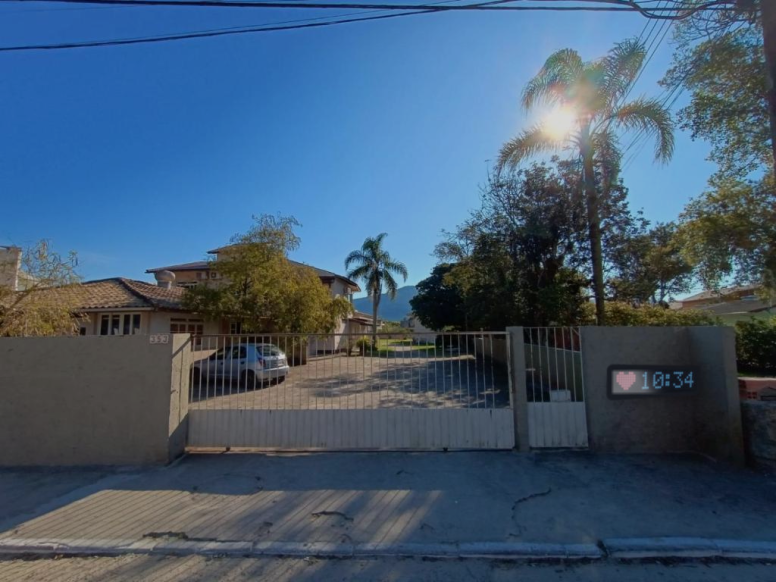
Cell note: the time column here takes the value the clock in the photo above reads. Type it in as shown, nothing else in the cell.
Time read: 10:34
